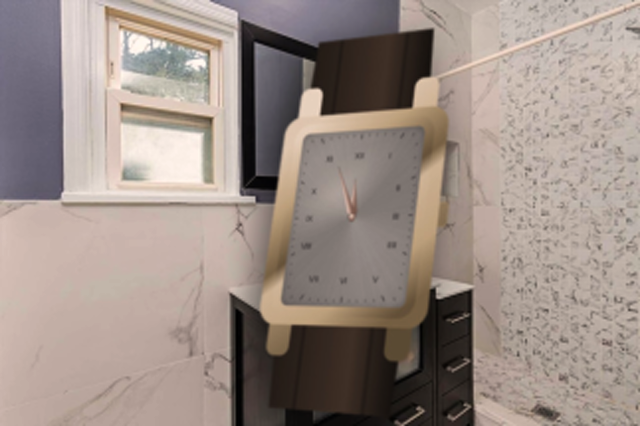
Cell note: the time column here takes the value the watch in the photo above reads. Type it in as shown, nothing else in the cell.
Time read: 11:56
